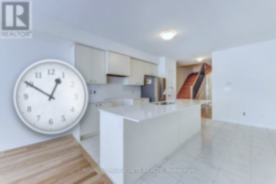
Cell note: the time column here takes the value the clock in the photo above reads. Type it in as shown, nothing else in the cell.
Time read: 12:50
